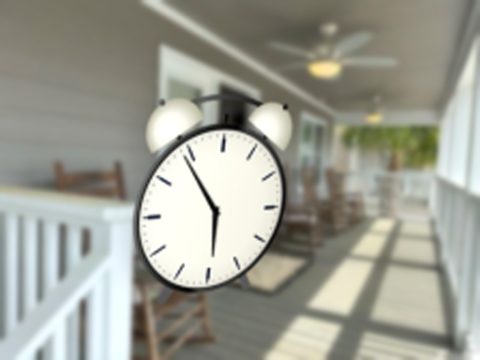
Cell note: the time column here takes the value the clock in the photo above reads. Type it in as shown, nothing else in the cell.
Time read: 5:54
